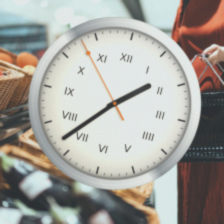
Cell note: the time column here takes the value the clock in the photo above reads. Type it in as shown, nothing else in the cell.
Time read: 1:36:53
